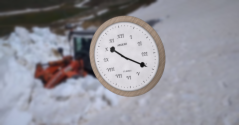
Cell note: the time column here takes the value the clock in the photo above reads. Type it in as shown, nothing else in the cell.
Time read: 10:20
